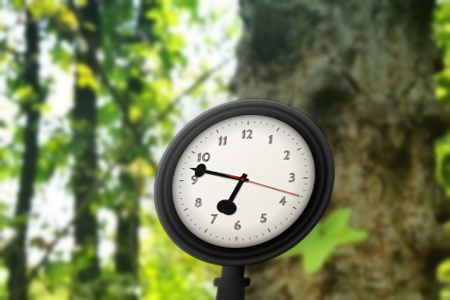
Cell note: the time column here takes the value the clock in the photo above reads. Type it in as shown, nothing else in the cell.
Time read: 6:47:18
